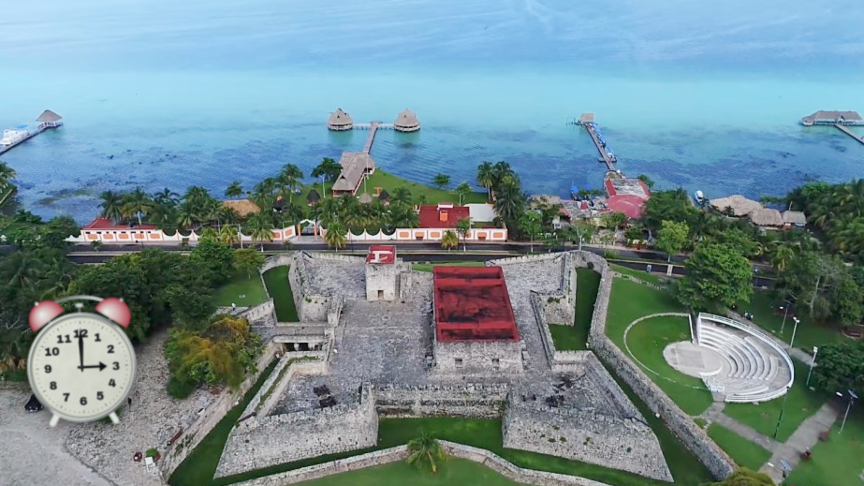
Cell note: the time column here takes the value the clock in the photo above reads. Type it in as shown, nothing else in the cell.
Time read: 3:00
